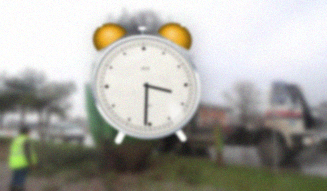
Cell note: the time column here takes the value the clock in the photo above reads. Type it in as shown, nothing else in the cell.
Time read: 3:31
